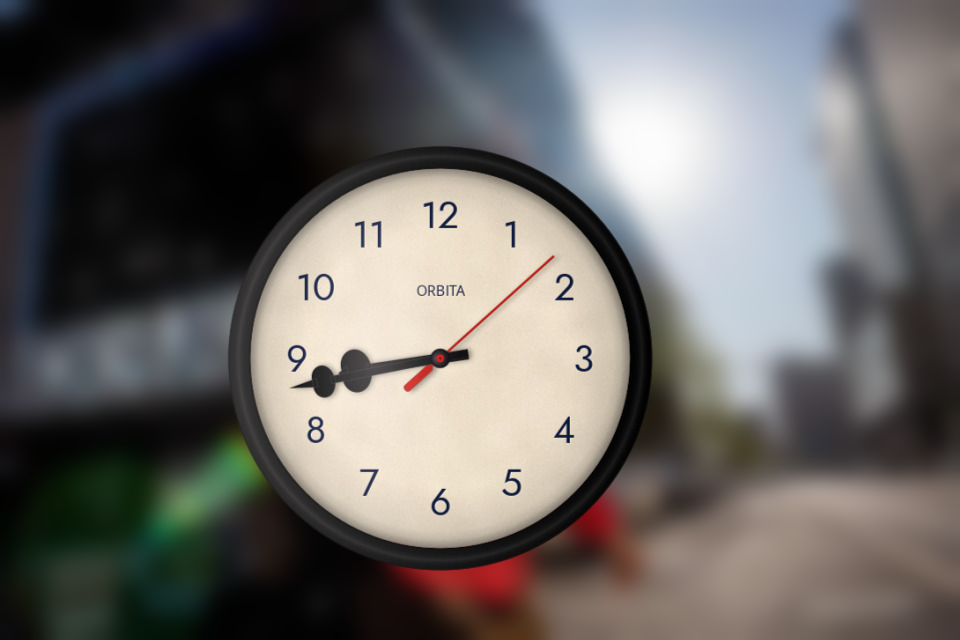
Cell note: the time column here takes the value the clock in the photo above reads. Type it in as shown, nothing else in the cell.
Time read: 8:43:08
